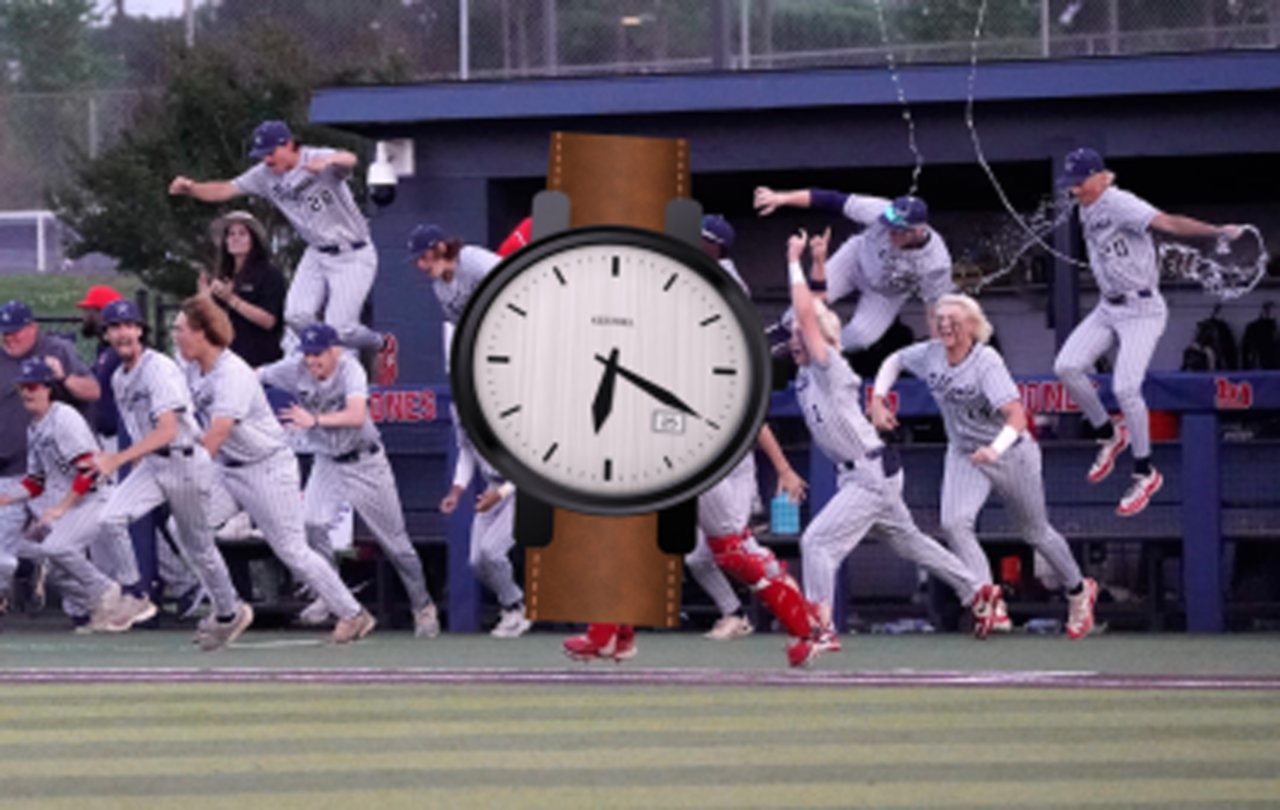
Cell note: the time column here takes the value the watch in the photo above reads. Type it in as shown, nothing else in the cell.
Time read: 6:20
